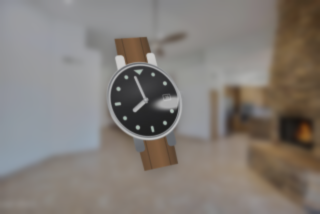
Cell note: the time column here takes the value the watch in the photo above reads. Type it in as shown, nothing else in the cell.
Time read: 7:58
